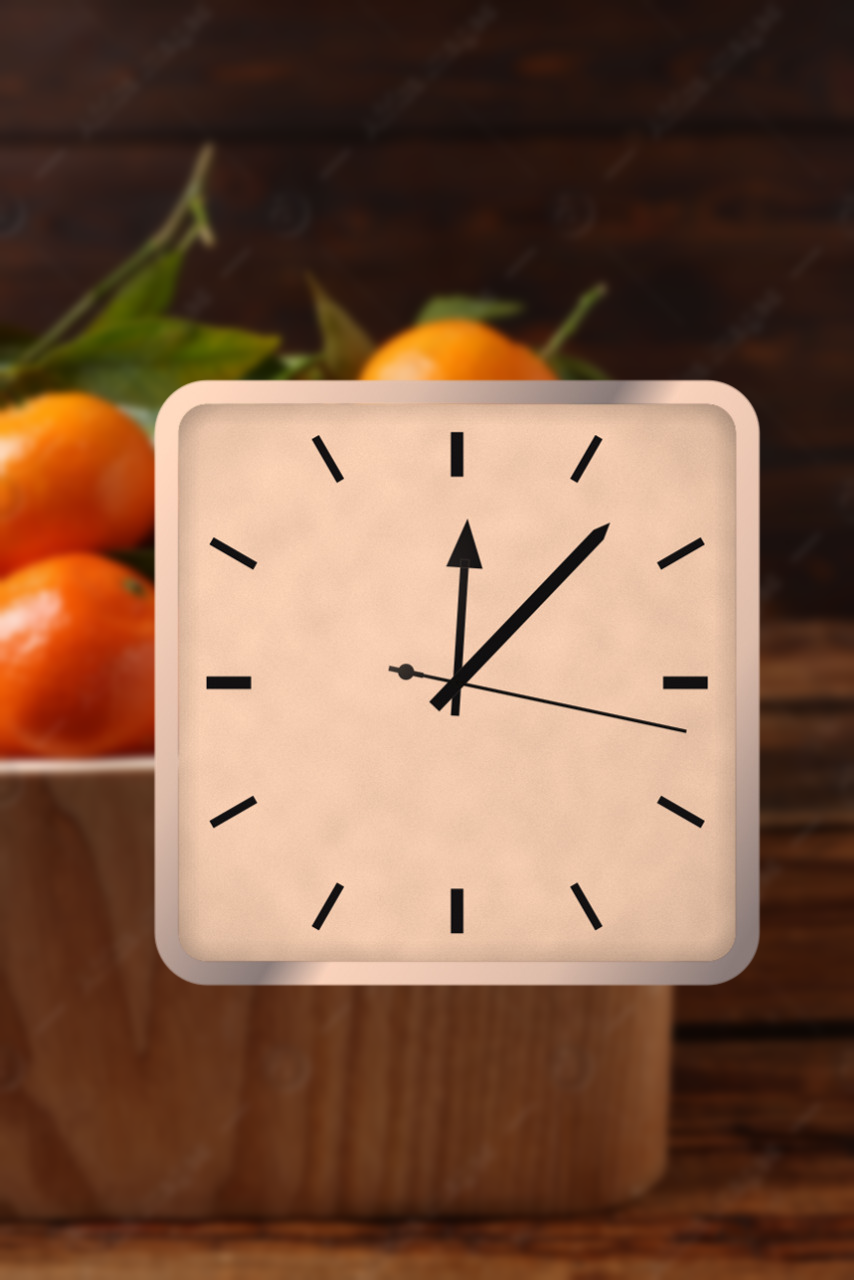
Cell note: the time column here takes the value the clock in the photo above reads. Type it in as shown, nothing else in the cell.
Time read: 12:07:17
